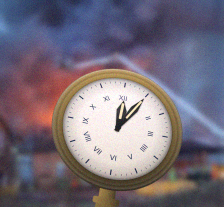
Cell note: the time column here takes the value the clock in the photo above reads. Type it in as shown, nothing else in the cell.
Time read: 12:05
